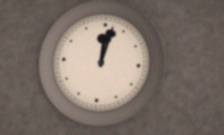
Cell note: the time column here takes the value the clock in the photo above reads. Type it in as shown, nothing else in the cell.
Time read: 12:02
